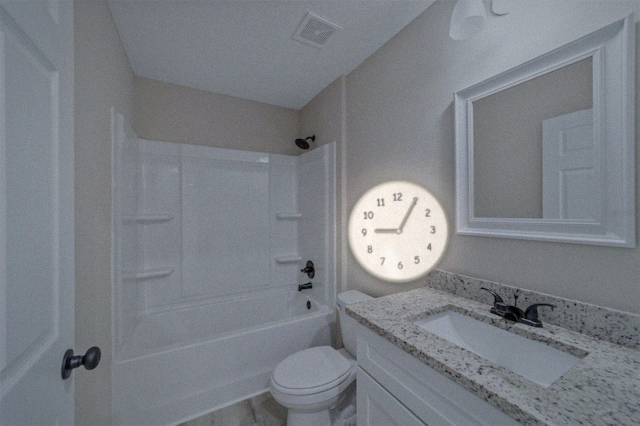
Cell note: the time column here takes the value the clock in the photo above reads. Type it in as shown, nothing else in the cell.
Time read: 9:05
